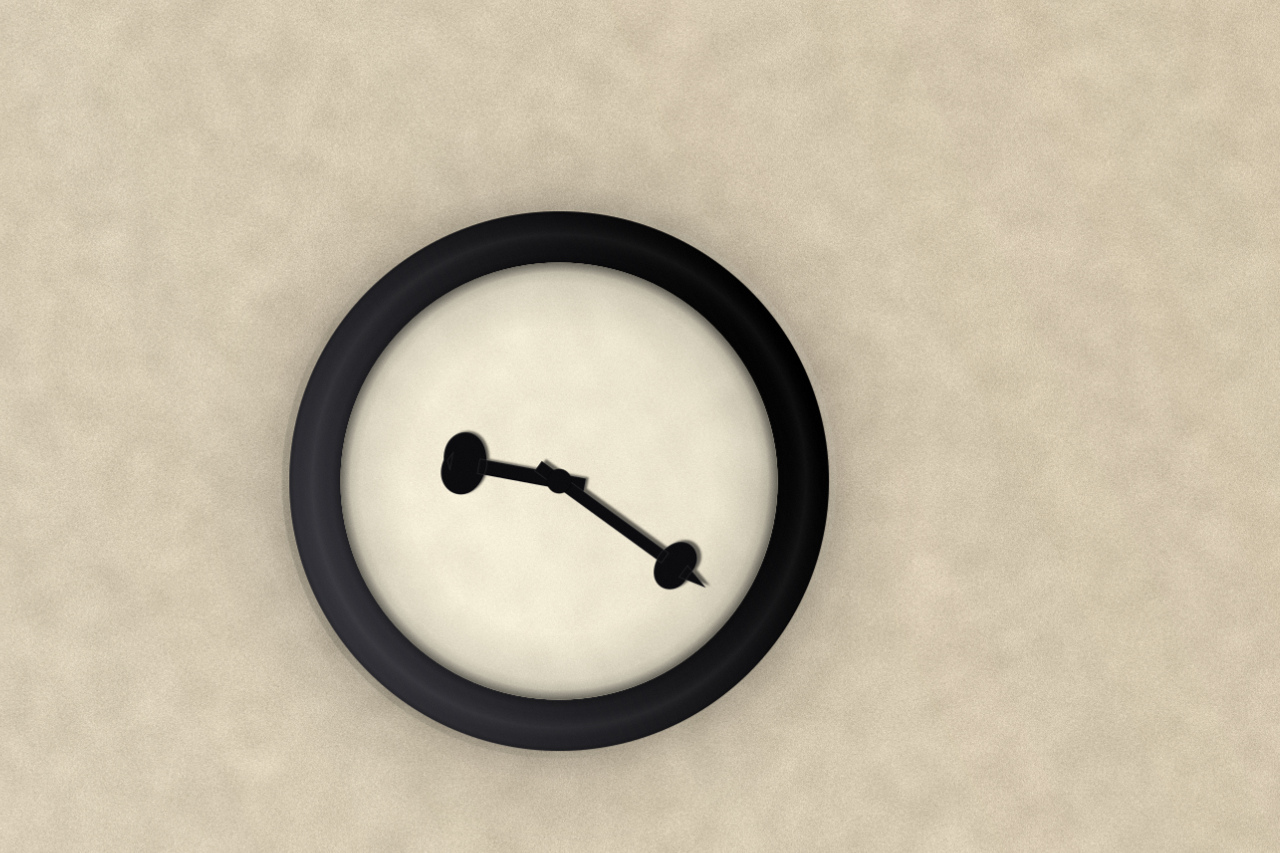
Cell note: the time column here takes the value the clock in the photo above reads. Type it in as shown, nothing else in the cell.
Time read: 9:21
